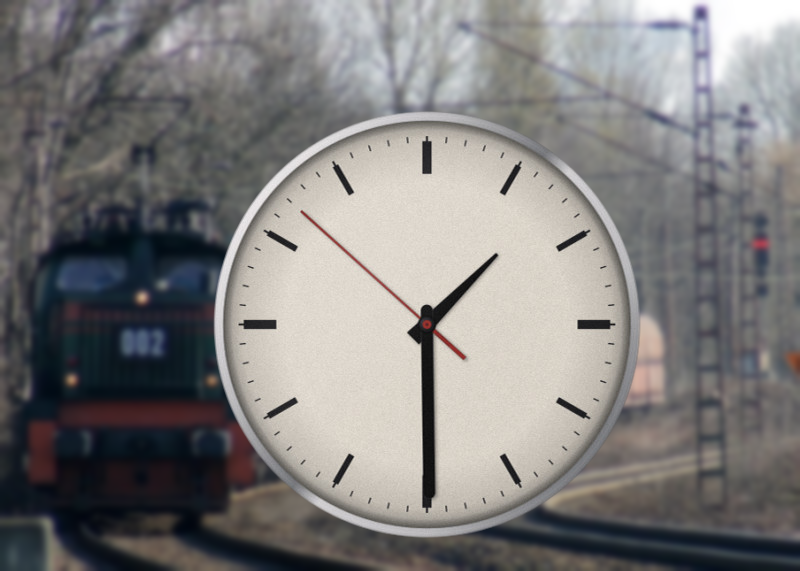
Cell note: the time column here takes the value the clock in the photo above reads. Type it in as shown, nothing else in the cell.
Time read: 1:29:52
